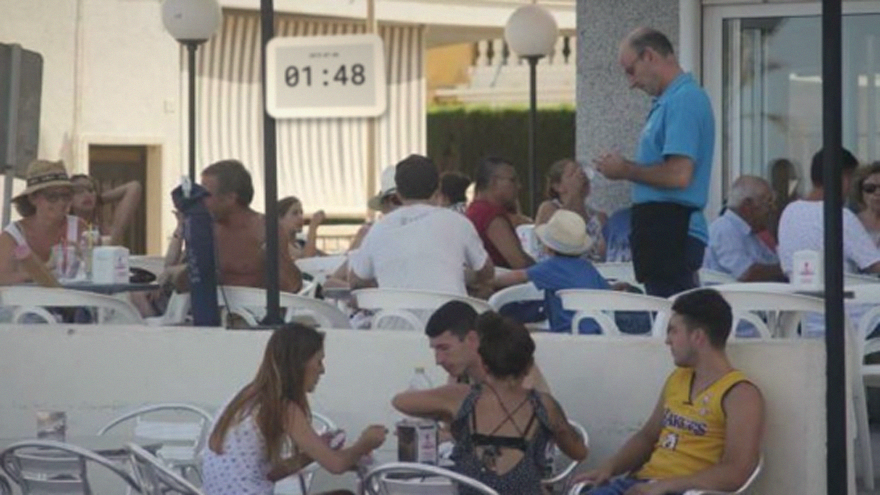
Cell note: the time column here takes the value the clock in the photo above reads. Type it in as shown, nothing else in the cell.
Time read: 1:48
